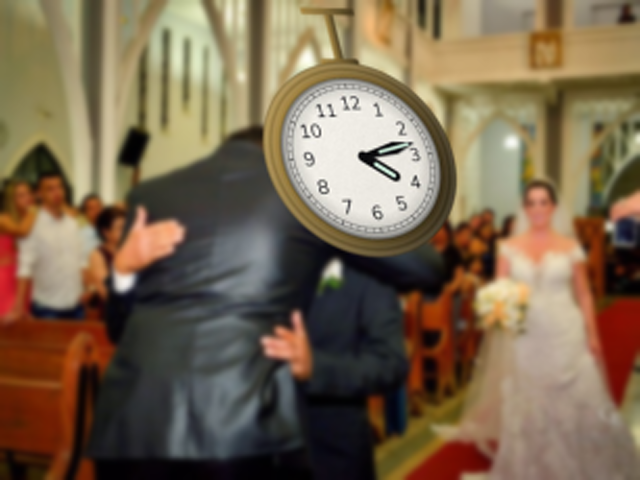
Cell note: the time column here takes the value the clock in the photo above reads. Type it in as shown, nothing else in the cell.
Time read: 4:13
